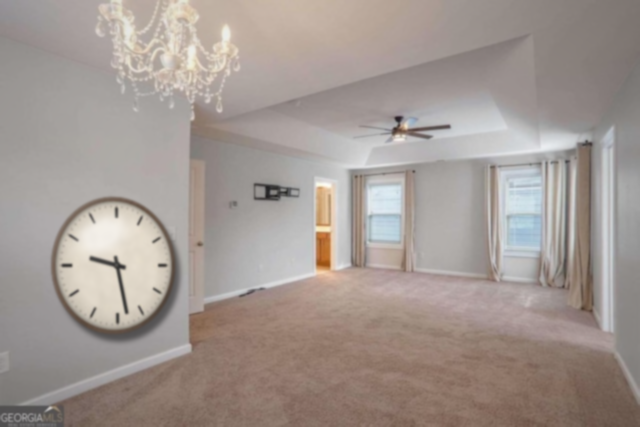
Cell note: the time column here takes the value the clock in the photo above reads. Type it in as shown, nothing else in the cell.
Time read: 9:28
